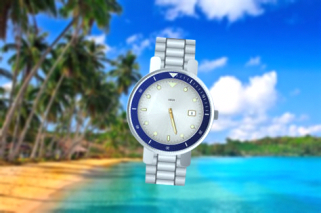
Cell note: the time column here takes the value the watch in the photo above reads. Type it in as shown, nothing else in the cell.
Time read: 5:27
